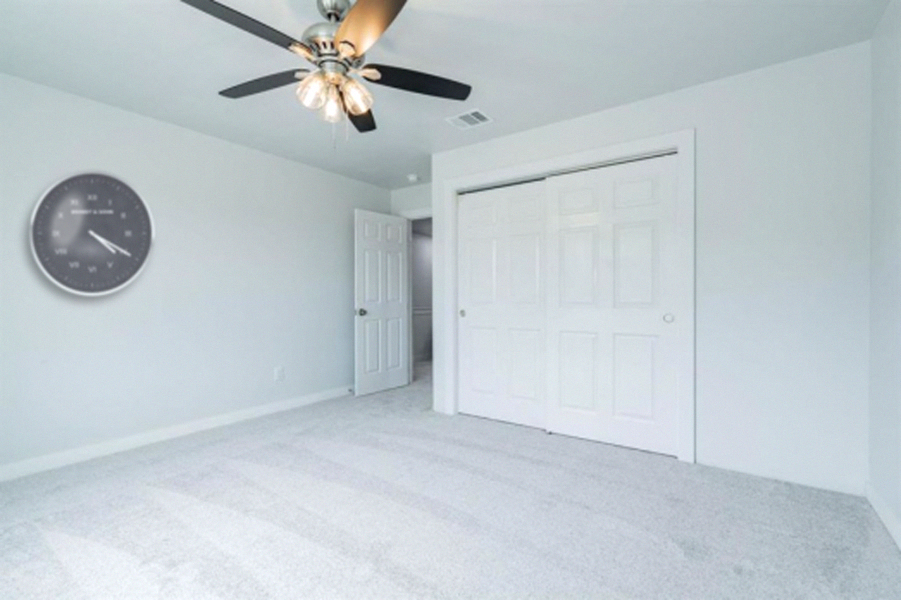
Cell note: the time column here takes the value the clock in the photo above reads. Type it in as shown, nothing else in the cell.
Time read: 4:20
